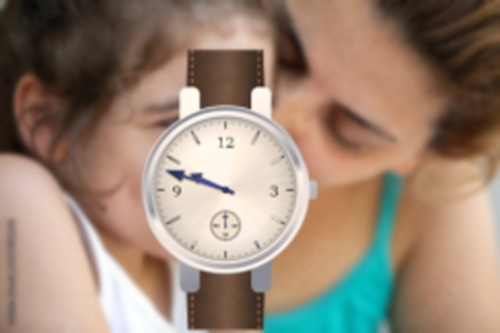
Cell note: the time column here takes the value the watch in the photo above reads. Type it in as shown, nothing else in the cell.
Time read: 9:48
